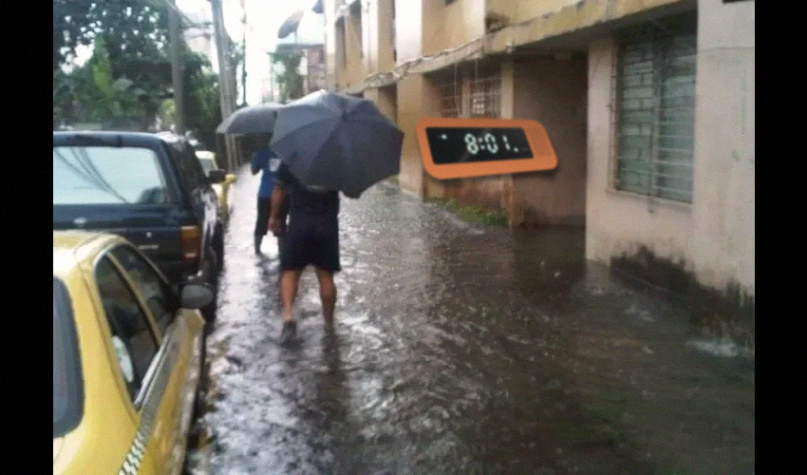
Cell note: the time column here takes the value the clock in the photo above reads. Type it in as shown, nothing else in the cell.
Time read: 8:01
